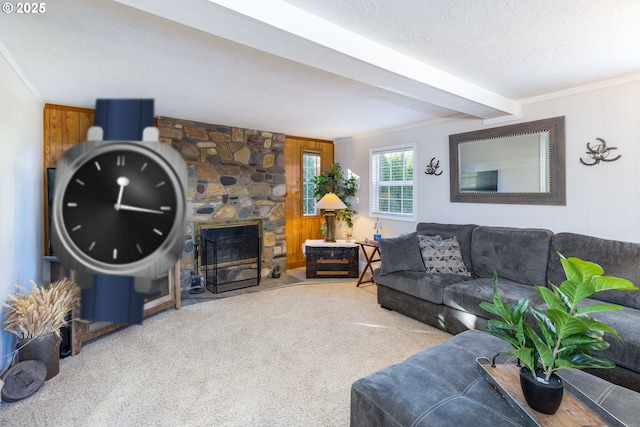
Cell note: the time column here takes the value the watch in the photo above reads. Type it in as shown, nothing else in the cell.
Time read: 12:16
